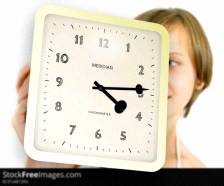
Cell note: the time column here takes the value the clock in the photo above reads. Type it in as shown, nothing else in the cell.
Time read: 4:14
